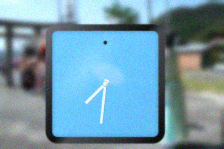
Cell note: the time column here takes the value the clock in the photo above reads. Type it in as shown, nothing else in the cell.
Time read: 7:31
